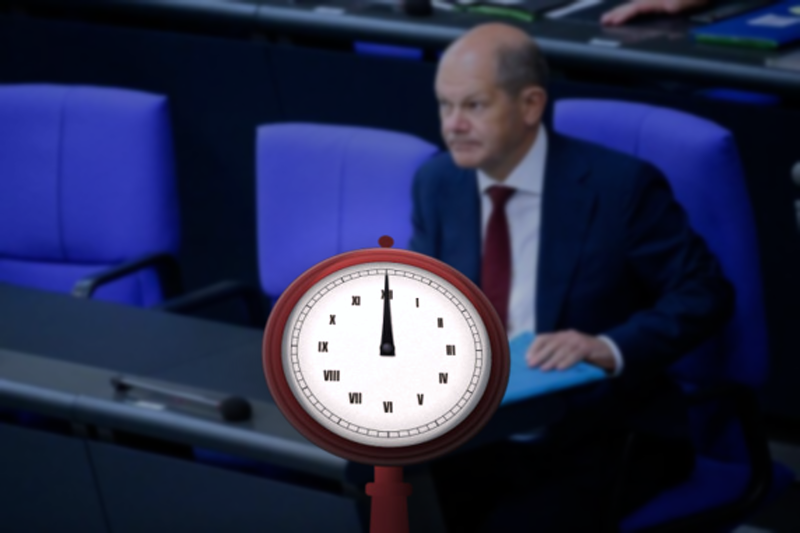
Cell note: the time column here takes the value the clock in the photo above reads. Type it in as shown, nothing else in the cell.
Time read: 12:00
